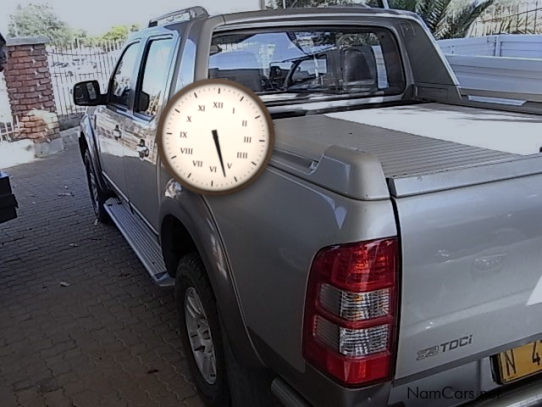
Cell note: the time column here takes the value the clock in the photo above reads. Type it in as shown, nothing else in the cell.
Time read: 5:27
